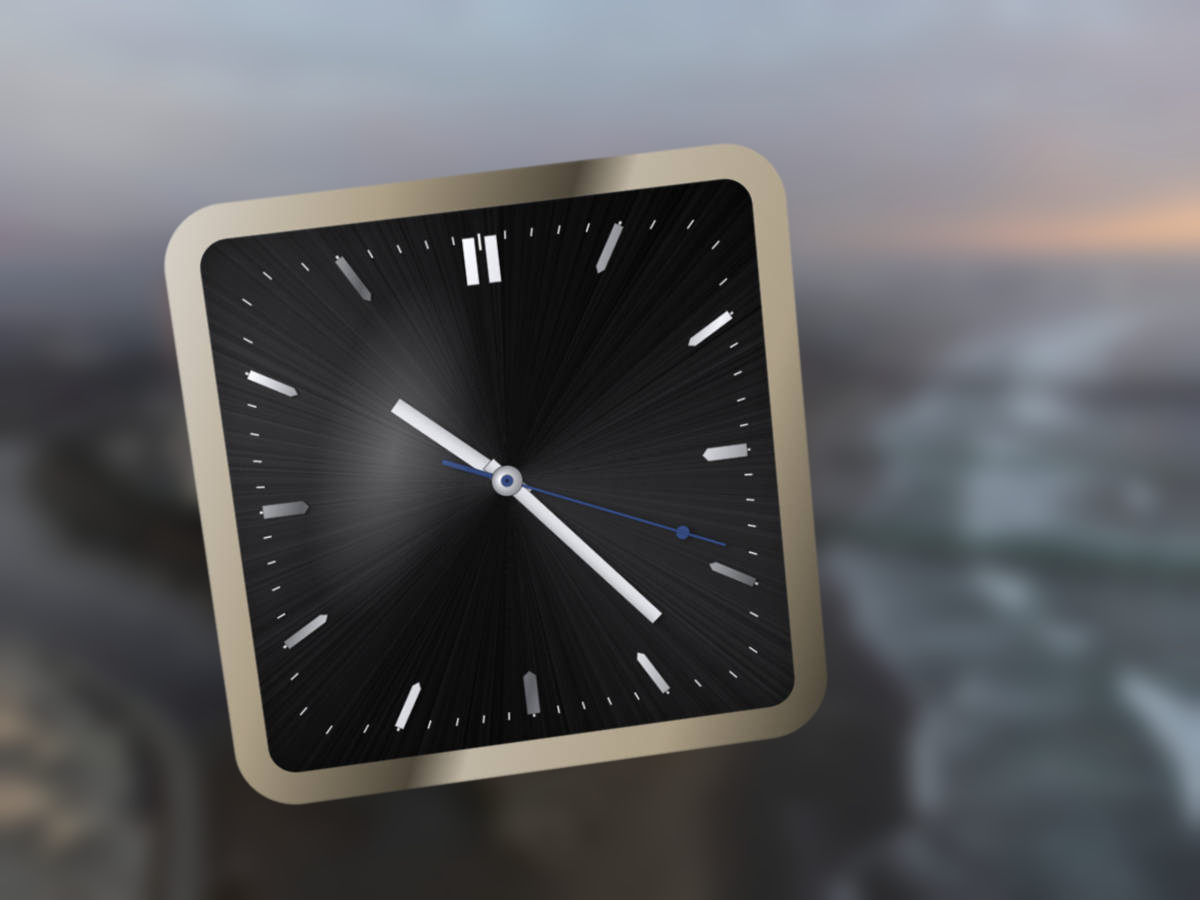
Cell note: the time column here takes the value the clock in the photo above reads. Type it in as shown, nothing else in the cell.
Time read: 10:23:19
